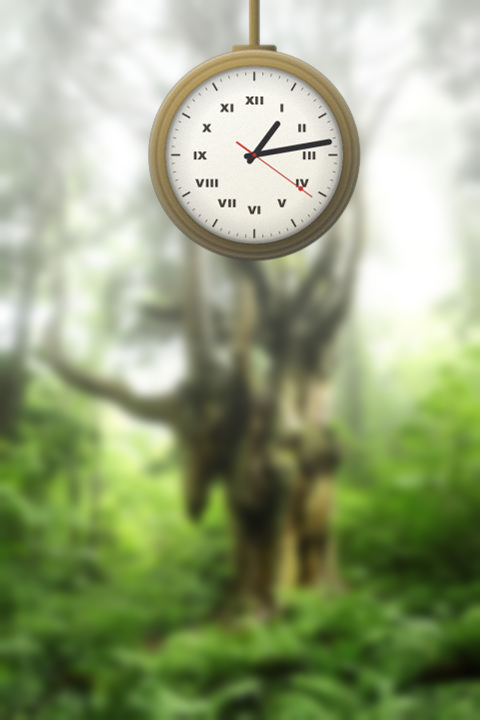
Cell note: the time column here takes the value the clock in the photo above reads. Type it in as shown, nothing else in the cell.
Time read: 1:13:21
